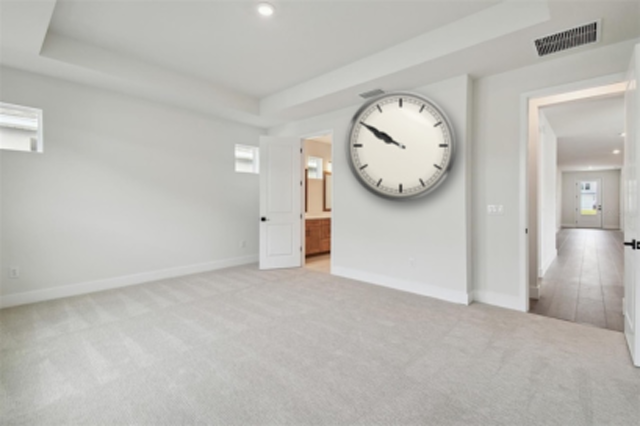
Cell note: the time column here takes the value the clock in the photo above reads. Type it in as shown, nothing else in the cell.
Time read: 9:50
